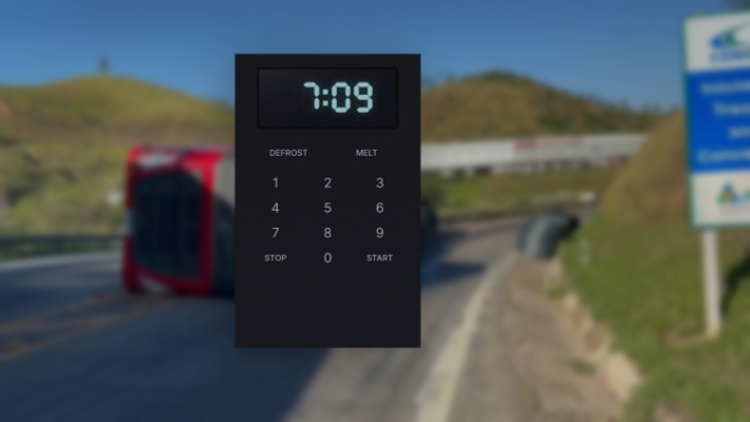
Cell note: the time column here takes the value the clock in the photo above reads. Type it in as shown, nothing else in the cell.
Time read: 7:09
